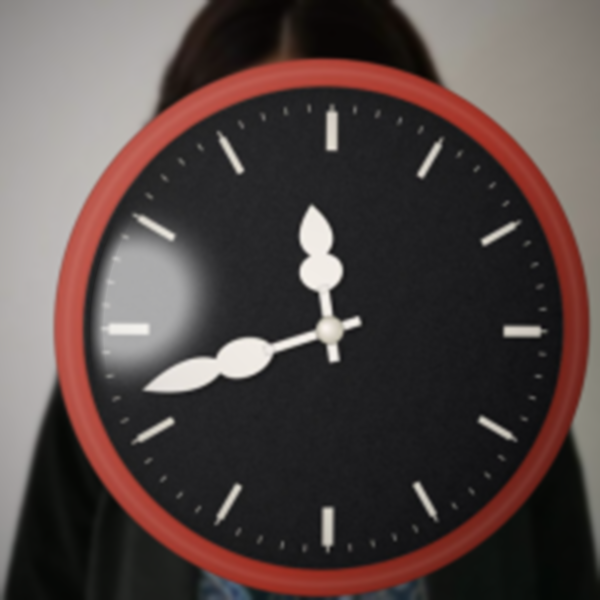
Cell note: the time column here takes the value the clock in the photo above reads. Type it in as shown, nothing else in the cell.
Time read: 11:42
